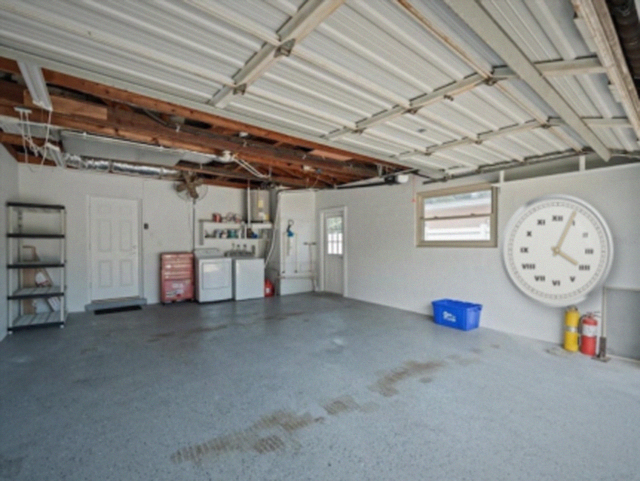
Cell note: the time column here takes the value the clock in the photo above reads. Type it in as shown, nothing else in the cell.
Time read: 4:04
